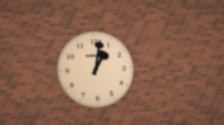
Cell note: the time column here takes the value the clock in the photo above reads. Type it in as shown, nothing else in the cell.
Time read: 1:02
